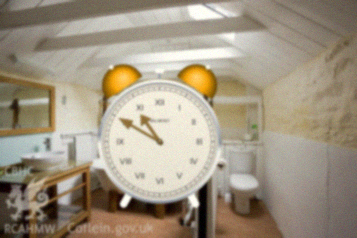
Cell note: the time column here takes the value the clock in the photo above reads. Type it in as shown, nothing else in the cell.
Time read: 10:50
